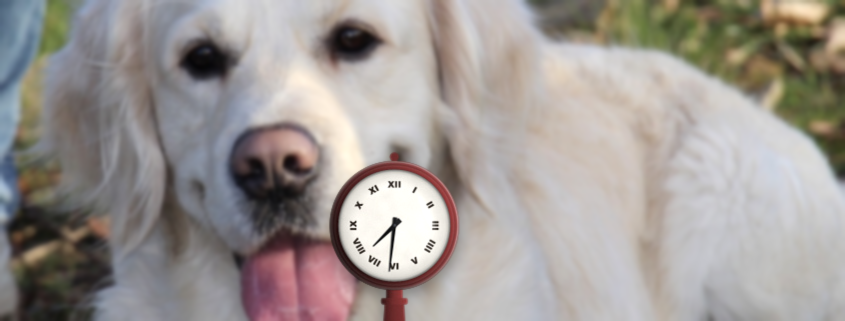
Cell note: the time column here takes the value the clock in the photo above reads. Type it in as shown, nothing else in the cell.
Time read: 7:31
